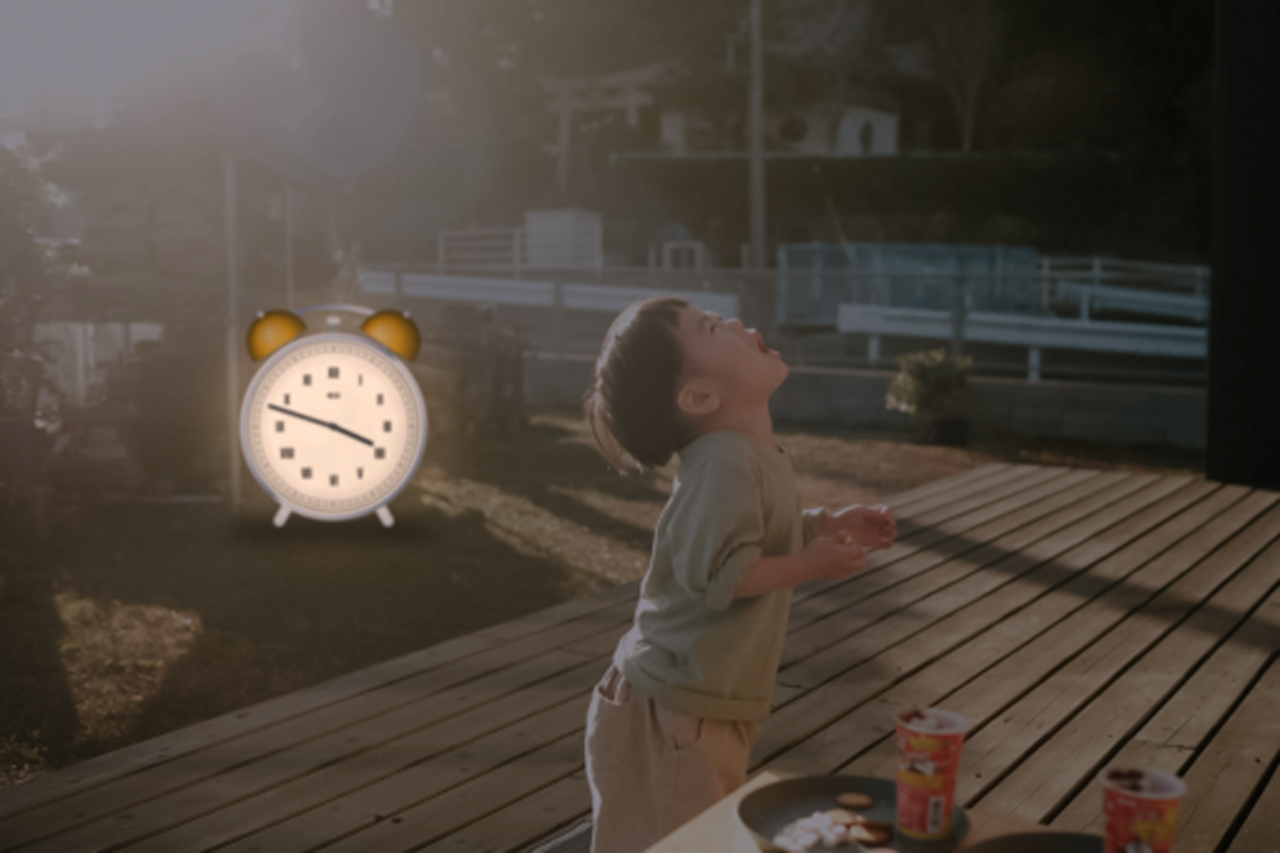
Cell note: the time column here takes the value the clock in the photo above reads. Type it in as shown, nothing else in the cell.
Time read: 3:48
